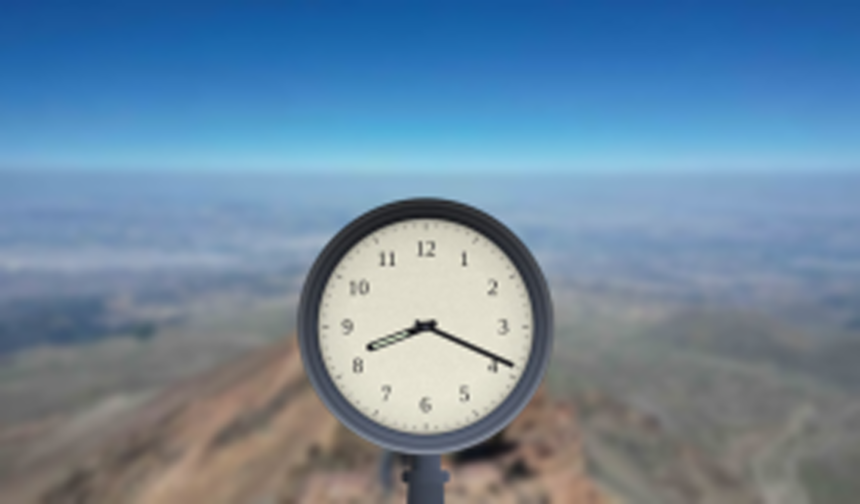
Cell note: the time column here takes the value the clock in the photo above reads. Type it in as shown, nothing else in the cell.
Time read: 8:19
